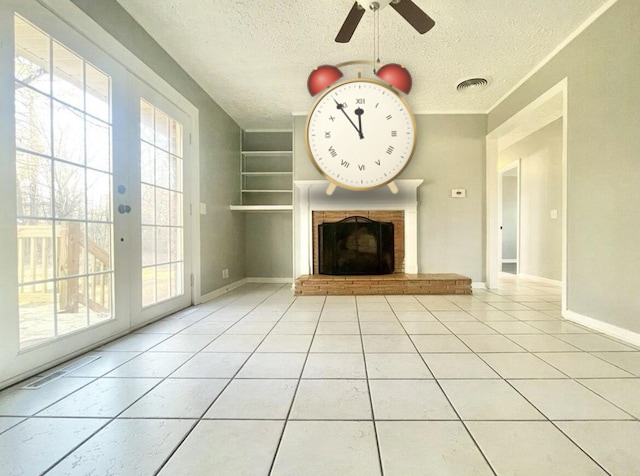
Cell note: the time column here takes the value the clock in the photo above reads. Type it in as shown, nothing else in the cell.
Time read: 11:54
